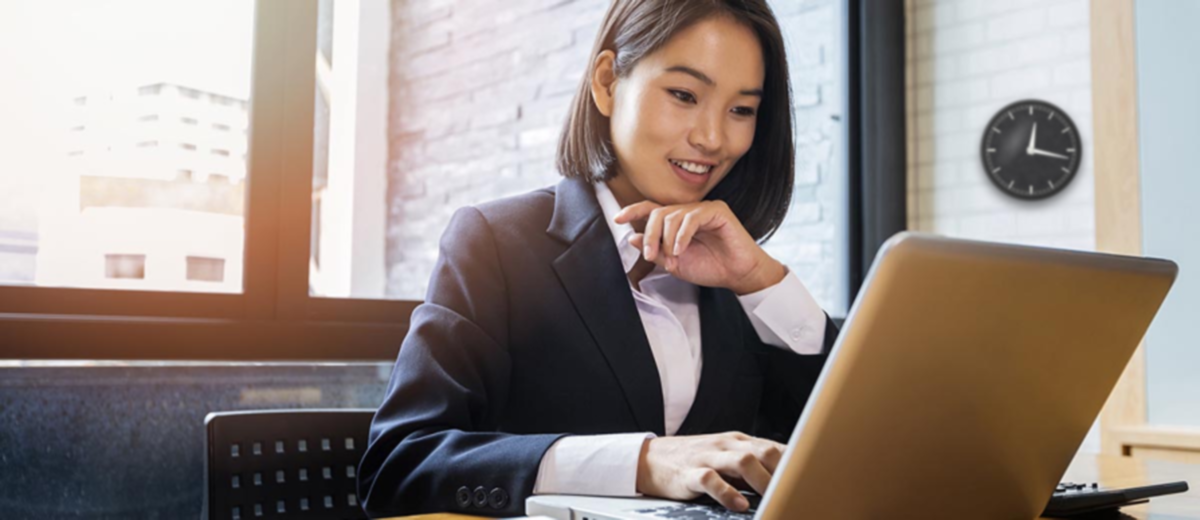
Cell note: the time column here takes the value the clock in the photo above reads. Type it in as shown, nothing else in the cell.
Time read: 12:17
